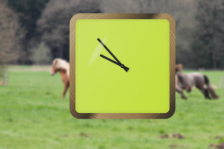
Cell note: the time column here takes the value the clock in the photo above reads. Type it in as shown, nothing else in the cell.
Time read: 9:53
